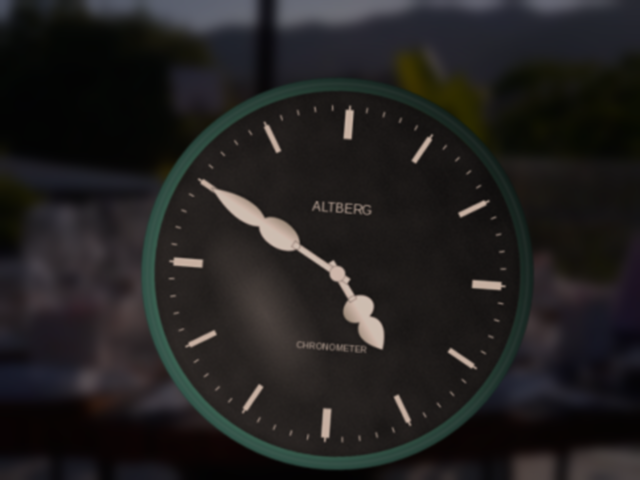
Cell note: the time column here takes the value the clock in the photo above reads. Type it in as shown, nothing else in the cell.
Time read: 4:50
